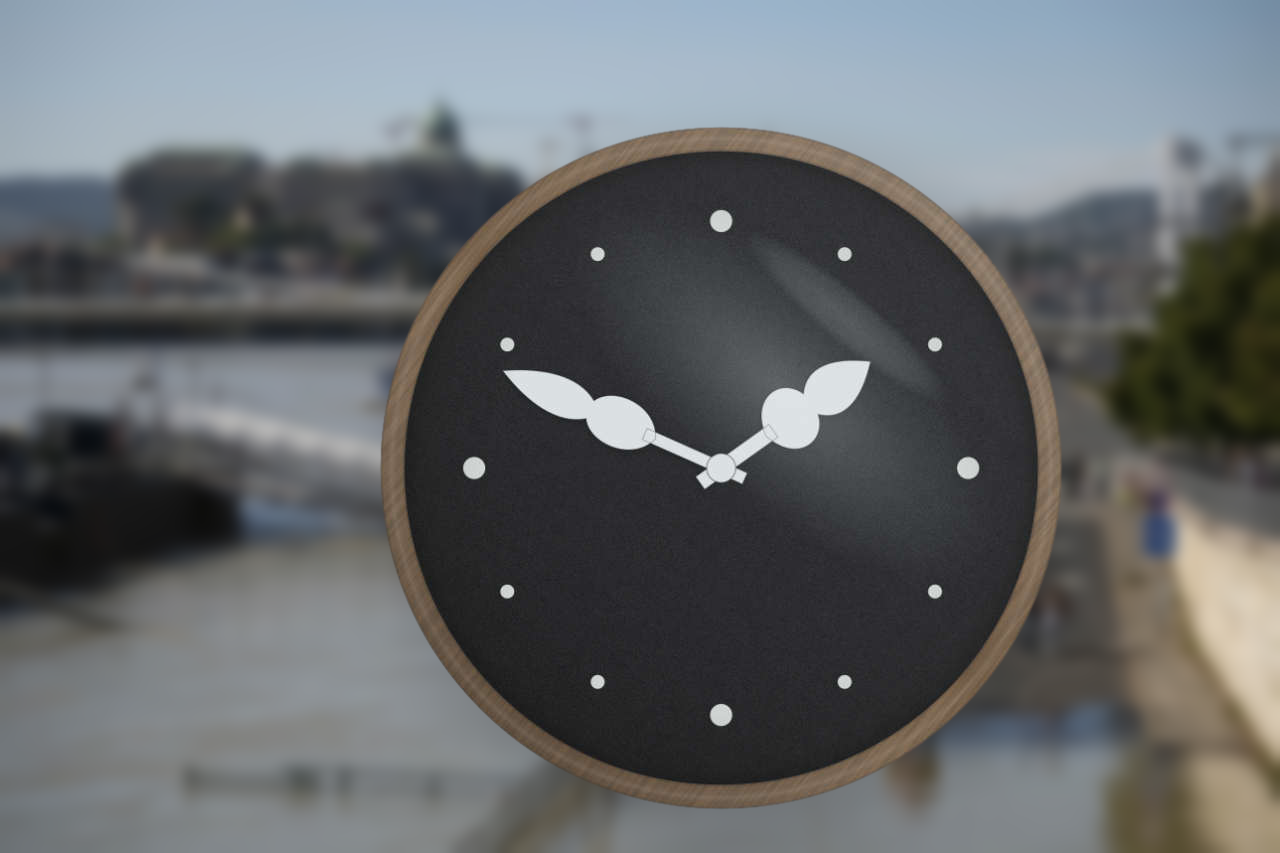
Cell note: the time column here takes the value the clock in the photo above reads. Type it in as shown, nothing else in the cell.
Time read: 1:49
